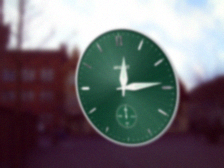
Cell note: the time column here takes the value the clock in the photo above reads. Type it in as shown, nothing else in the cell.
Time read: 12:14
